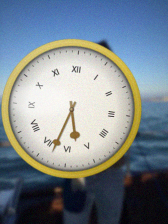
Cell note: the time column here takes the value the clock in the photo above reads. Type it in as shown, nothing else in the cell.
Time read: 5:33
